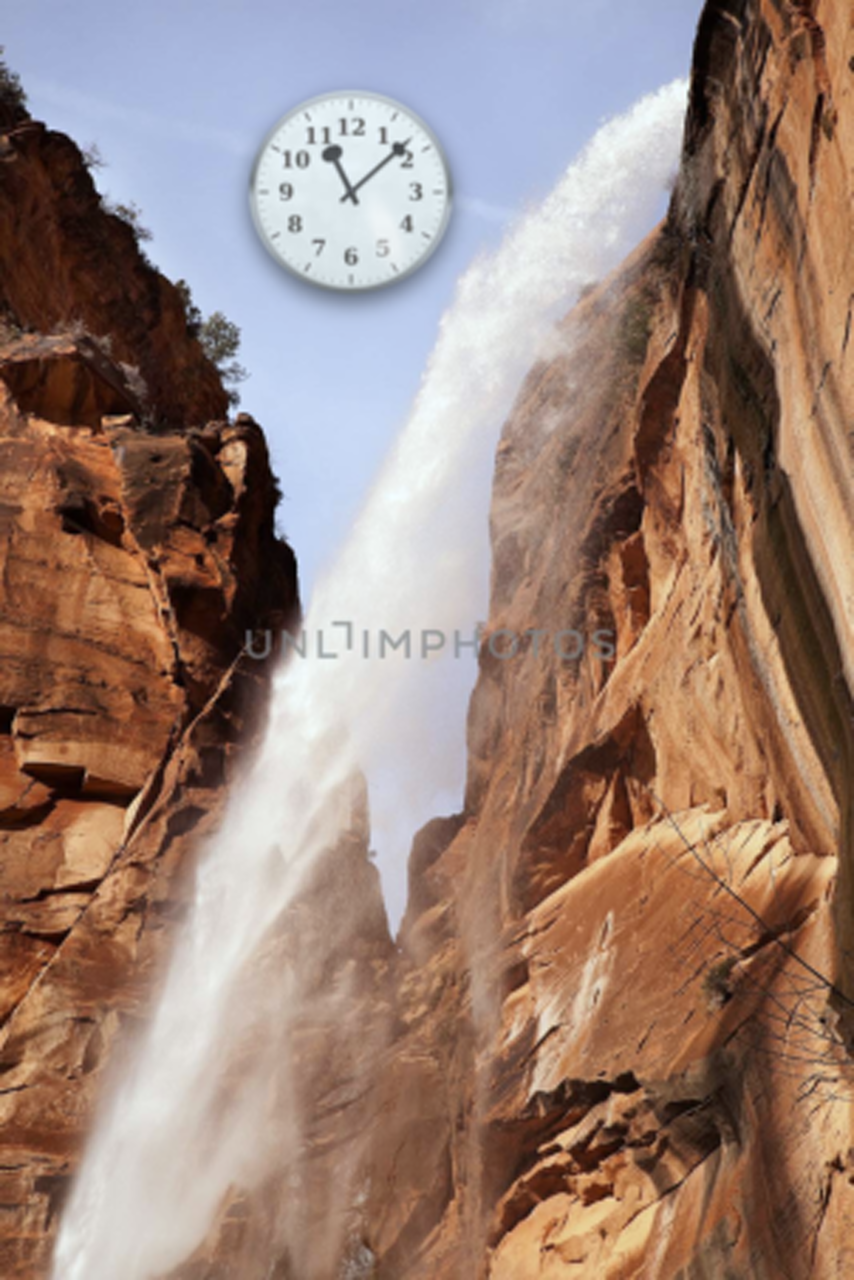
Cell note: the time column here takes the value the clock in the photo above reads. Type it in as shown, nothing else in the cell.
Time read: 11:08
